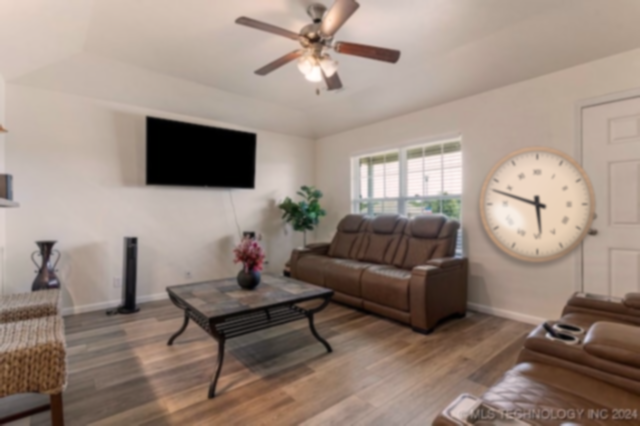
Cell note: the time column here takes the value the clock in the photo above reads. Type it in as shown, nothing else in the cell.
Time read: 5:48
